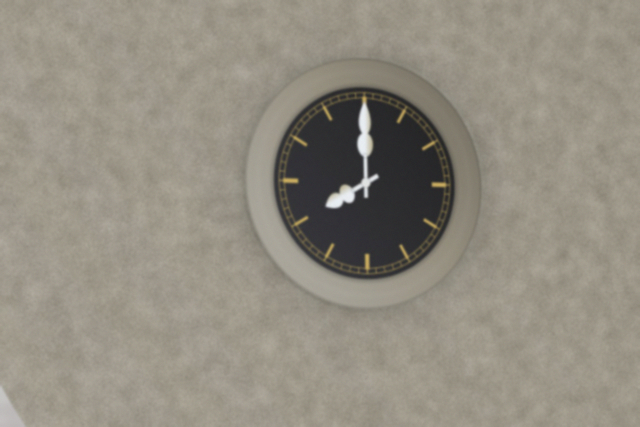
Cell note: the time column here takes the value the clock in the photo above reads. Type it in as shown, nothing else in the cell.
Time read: 8:00
